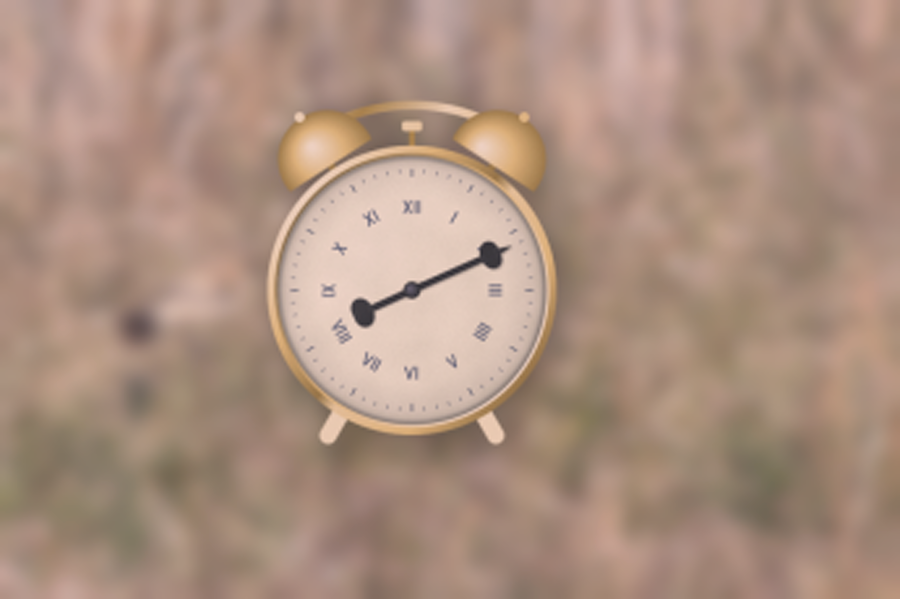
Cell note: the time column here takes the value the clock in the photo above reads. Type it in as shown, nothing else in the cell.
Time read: 8:11
